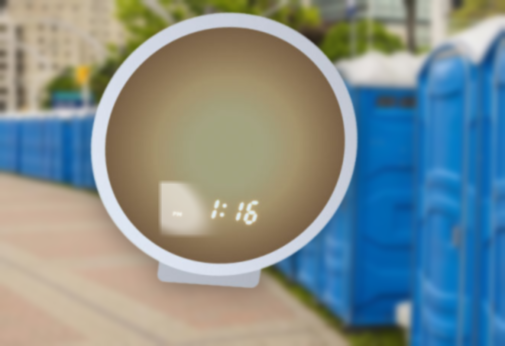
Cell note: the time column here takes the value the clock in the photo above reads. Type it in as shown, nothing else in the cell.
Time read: 1:16
